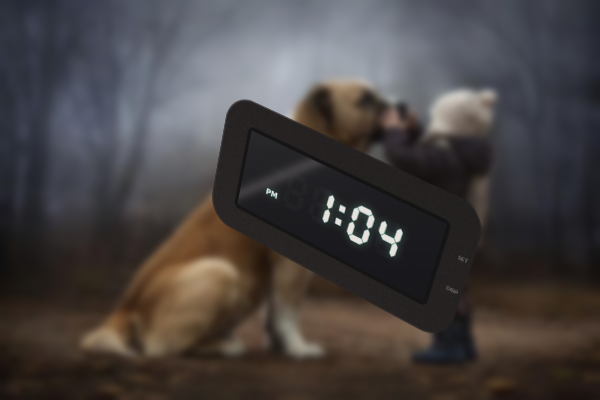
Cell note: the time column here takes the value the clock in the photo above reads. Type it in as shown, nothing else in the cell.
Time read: 1:04
